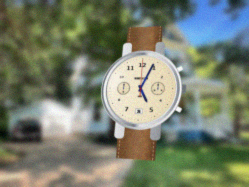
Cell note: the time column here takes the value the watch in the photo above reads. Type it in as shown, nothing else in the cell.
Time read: 5:04
